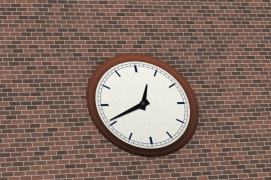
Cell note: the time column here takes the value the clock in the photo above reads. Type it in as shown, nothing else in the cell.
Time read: 12:41
